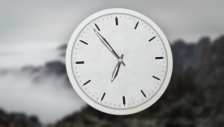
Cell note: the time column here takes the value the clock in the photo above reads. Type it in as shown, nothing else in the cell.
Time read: 6:54
